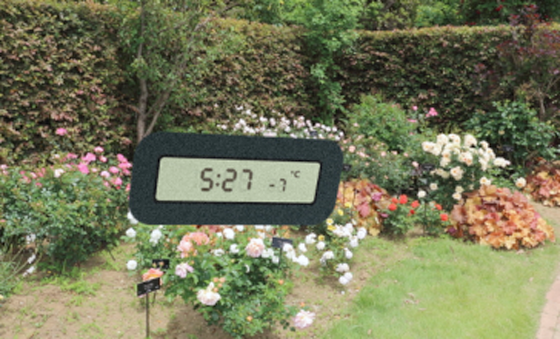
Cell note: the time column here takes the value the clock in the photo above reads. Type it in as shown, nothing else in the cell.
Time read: 5:27
